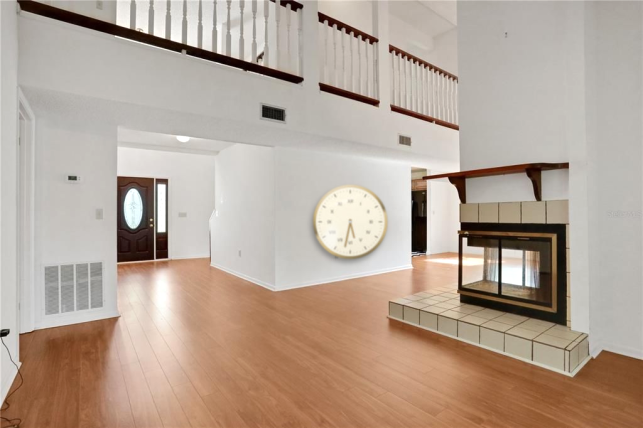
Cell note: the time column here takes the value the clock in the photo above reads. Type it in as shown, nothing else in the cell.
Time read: 5:32
